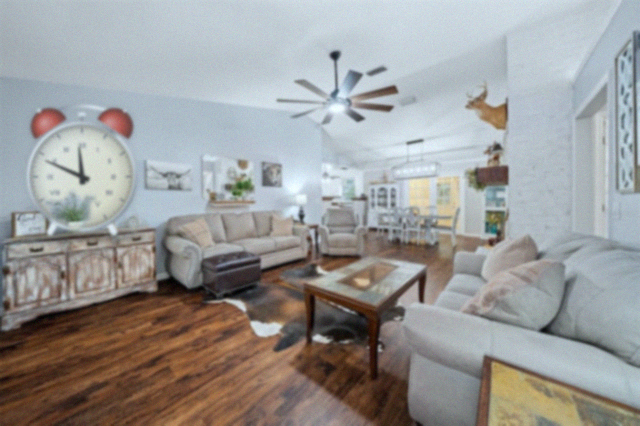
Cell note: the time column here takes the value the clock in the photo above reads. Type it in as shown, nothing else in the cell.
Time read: 11:49
